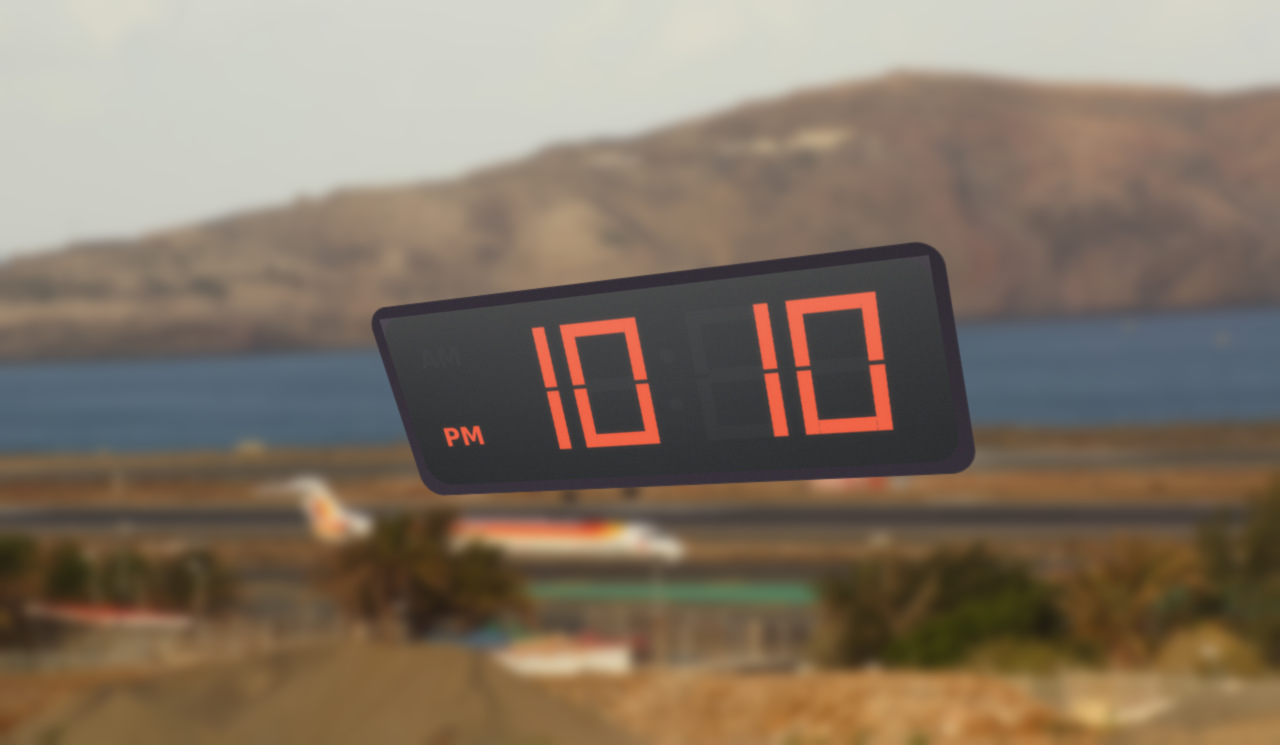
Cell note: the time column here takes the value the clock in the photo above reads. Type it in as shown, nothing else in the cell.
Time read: 10:10
